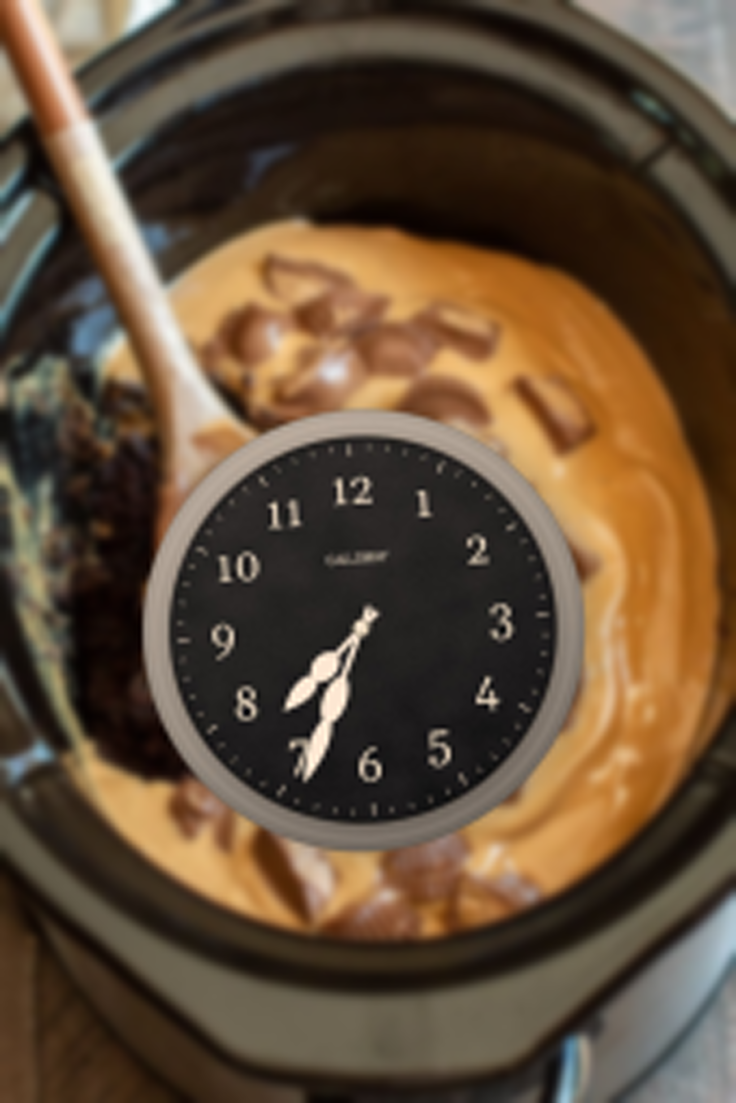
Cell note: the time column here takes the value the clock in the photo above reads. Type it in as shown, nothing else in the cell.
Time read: 7:34
